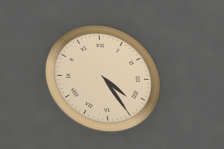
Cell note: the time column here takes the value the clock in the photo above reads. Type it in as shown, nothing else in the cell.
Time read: 4:25
